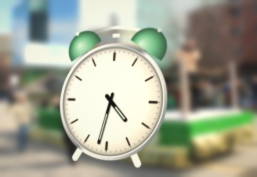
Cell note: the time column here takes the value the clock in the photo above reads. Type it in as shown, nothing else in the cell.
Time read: 4:32
